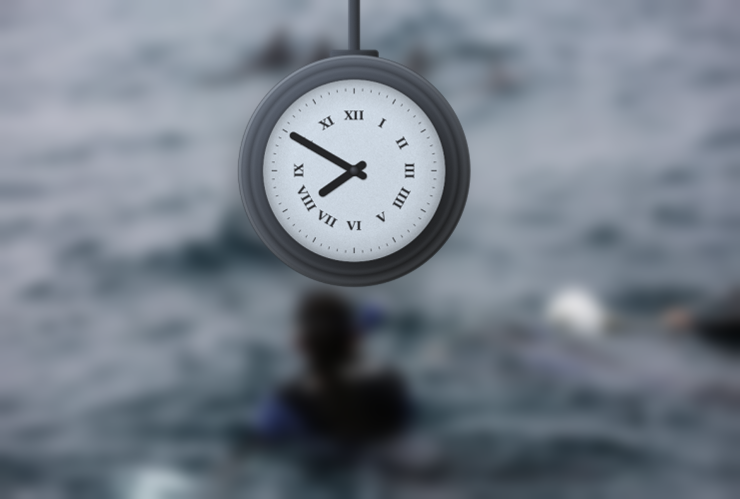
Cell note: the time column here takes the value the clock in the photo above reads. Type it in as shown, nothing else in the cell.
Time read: 7:50
